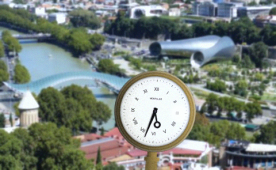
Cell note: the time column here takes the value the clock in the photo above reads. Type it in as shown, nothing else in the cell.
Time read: 5:33
